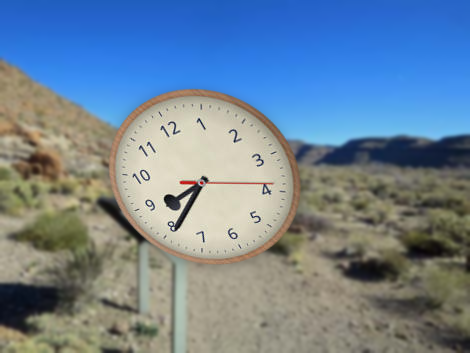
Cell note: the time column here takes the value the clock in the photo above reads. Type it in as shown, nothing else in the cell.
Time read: 8:39:19
